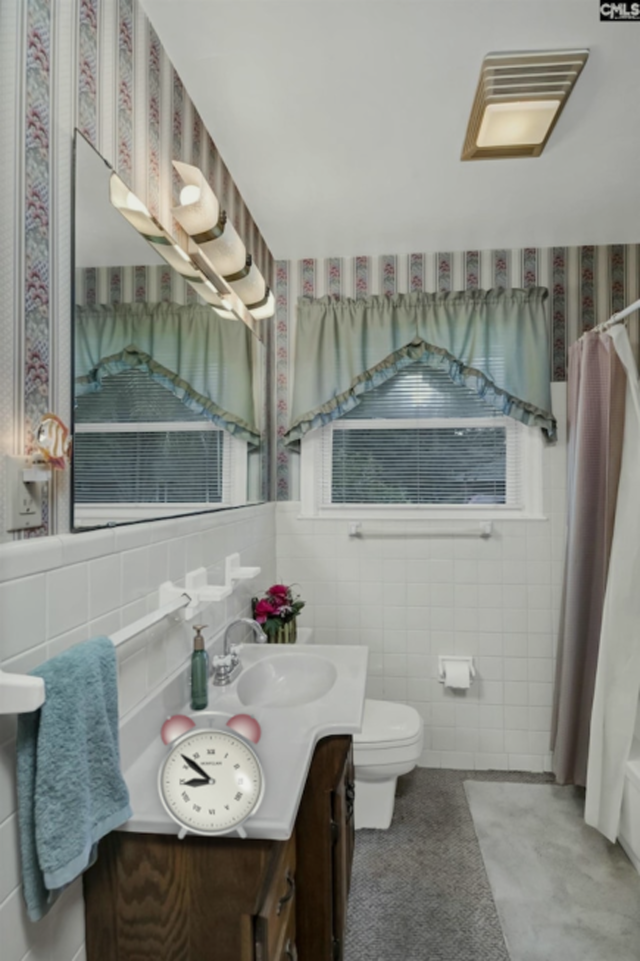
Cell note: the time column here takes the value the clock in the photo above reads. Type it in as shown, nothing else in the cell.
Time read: 8:52
